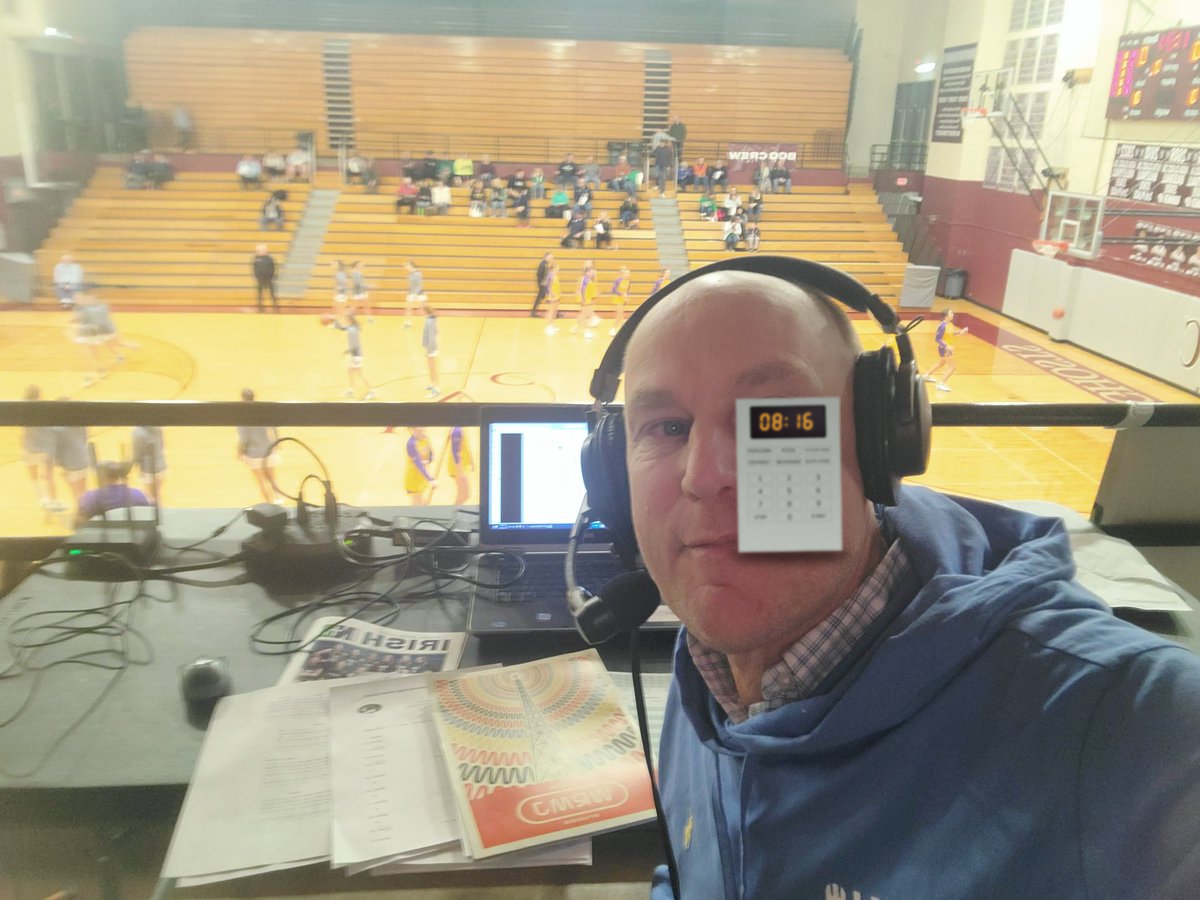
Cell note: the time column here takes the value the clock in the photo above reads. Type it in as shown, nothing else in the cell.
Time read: 8:16
